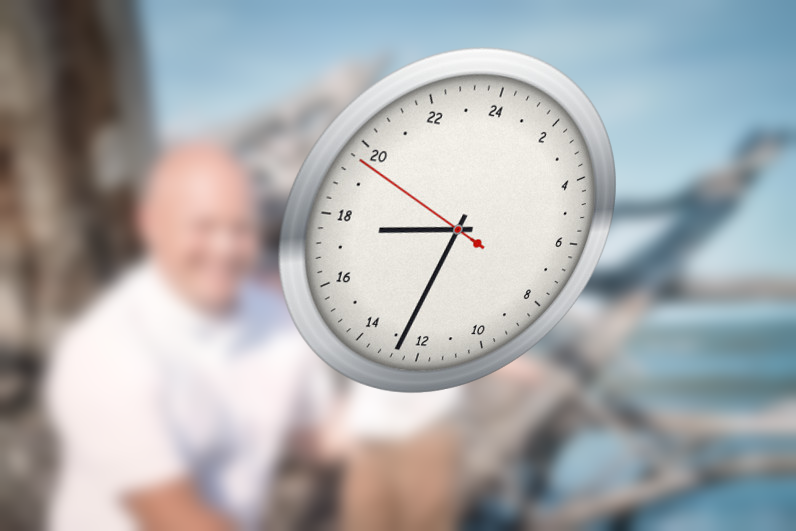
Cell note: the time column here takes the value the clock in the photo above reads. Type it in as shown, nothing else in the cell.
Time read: 17:31:49
